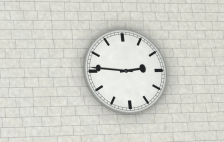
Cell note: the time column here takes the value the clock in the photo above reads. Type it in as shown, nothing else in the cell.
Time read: 2:46
